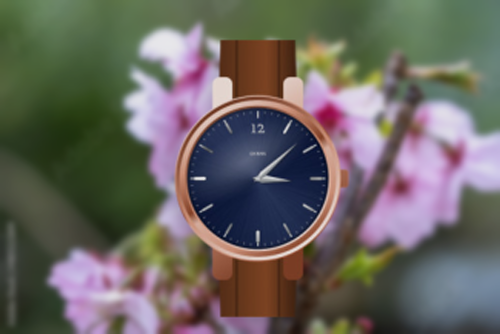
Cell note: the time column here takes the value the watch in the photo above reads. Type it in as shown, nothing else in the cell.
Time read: 3:08
